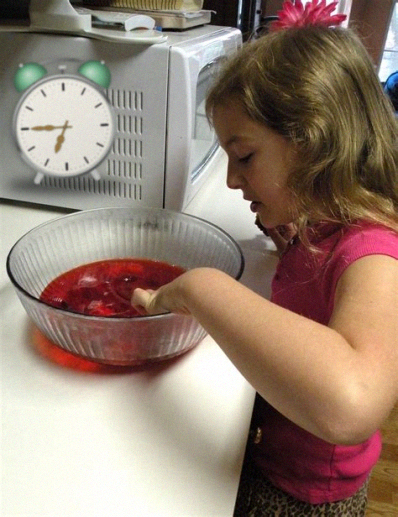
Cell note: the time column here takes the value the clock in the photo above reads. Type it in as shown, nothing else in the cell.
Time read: 6:45
